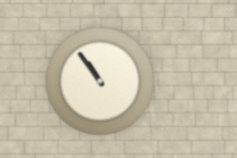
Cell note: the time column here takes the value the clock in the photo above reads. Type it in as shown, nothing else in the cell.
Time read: 10:54
